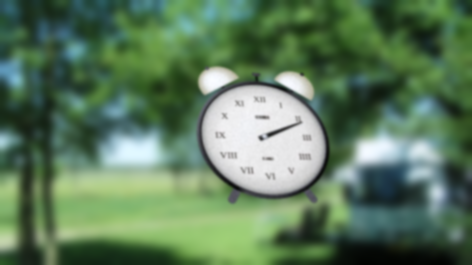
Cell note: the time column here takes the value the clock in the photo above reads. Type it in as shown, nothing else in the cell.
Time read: 2:11
